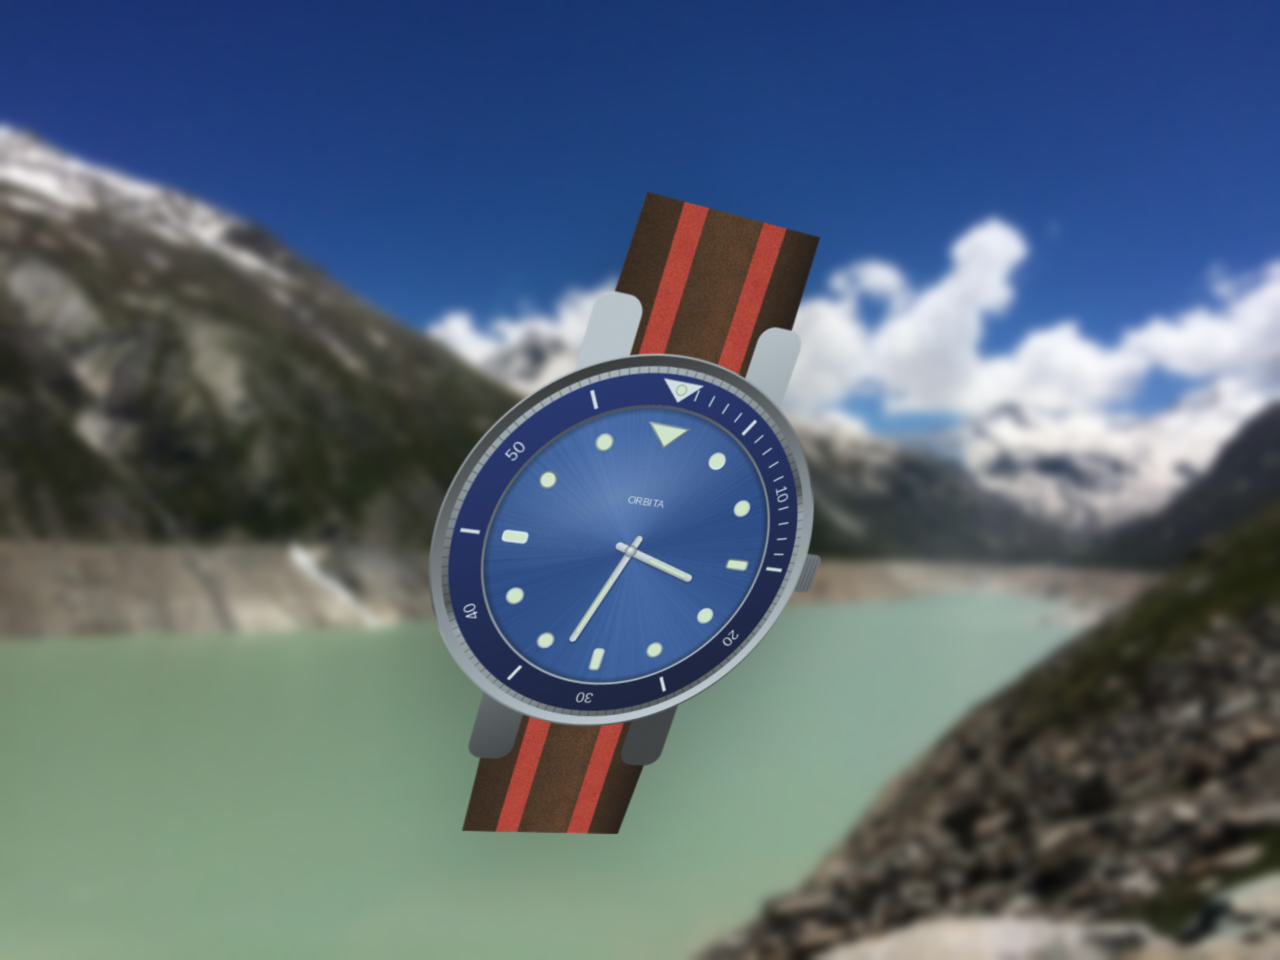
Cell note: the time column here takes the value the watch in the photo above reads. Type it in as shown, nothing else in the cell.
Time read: 3:33
